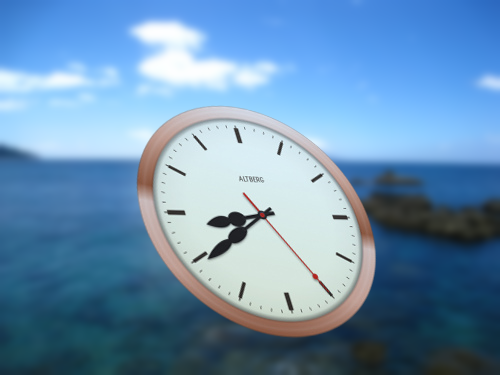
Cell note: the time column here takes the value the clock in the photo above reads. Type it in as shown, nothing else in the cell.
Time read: 8:39:25
